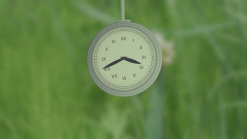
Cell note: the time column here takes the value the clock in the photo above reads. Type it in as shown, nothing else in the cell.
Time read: 3:41
